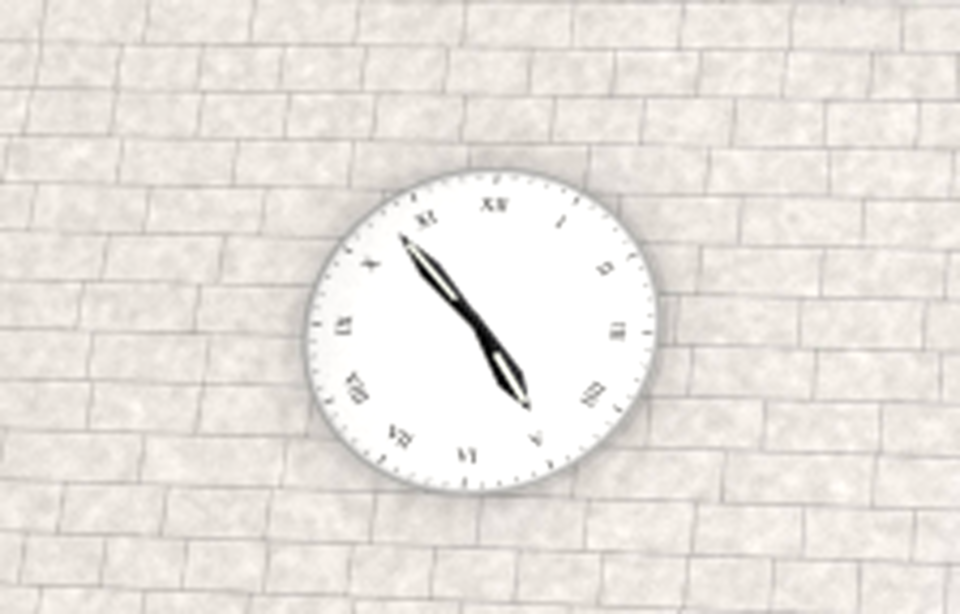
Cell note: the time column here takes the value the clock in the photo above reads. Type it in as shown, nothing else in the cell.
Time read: 4:53
